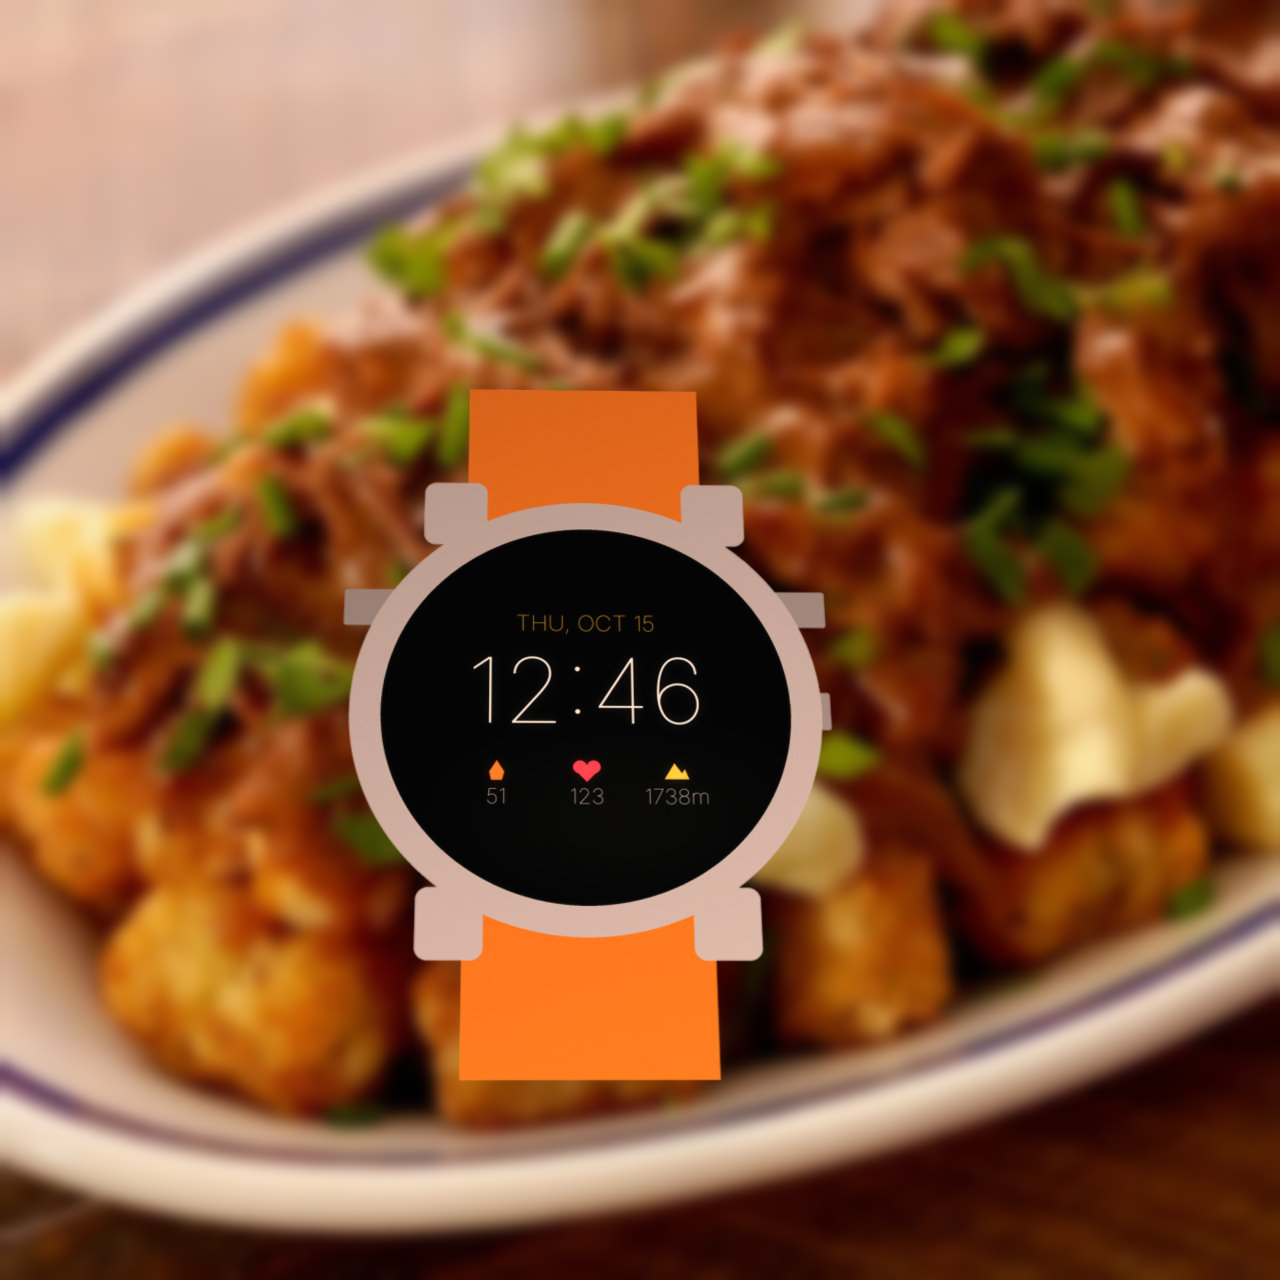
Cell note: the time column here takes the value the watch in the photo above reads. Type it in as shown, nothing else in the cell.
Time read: 12:46
